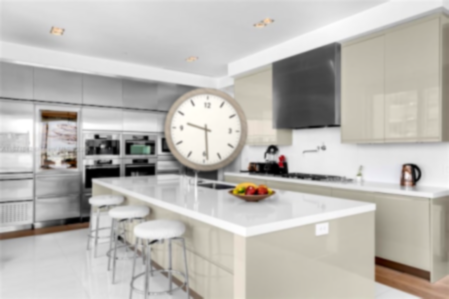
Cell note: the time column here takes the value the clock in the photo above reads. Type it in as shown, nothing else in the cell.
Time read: 9:29
